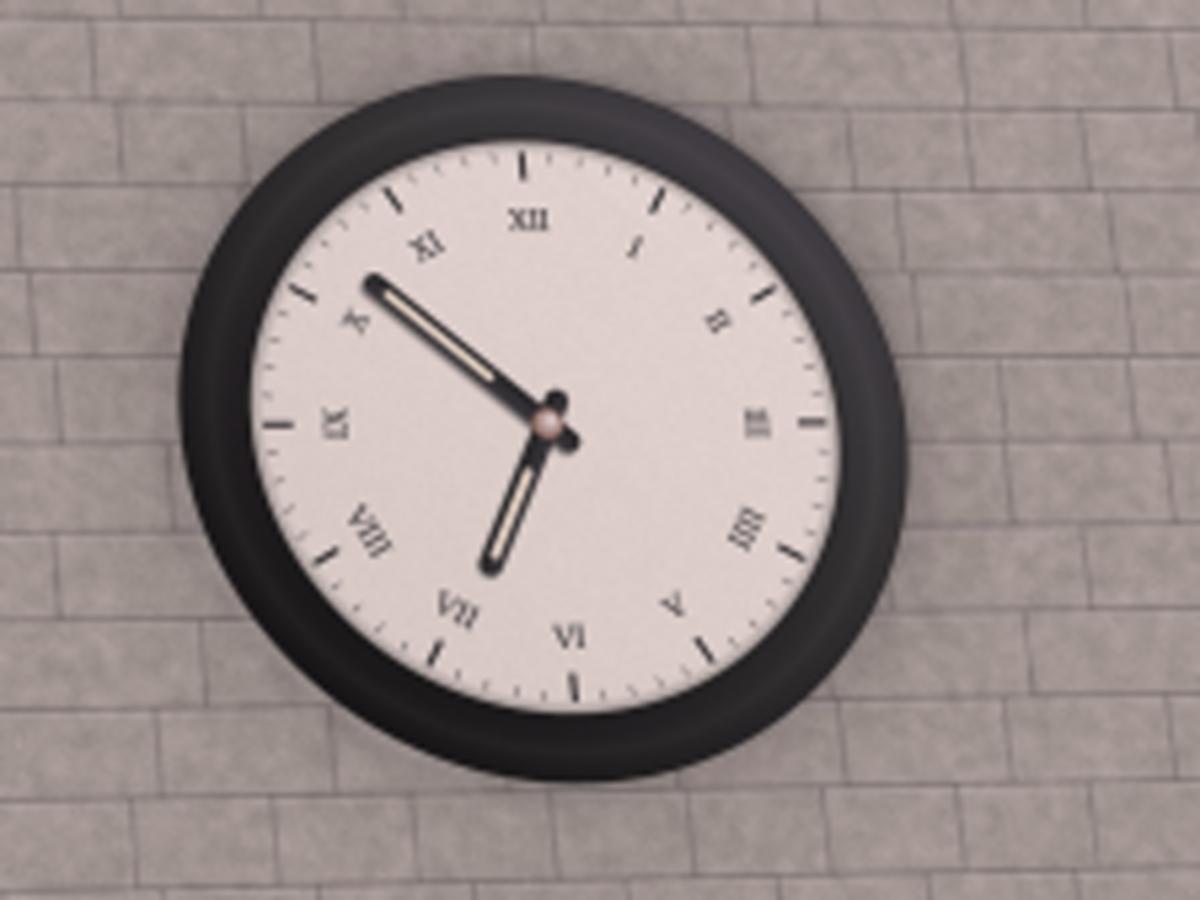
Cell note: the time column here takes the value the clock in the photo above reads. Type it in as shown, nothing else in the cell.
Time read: 6:52
